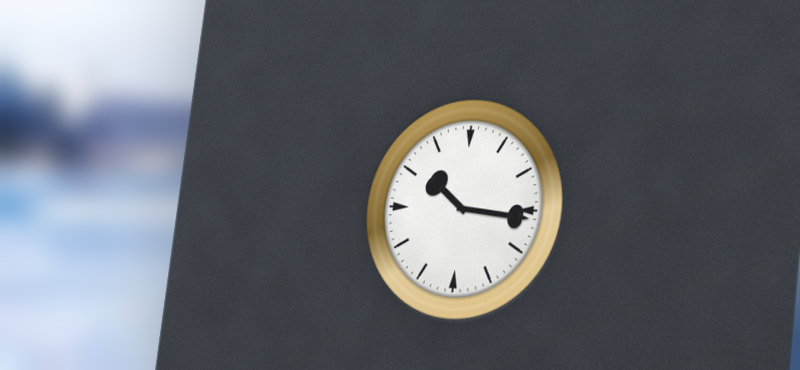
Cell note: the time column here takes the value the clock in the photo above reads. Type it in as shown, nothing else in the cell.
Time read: 10:16
